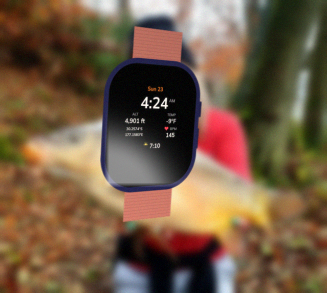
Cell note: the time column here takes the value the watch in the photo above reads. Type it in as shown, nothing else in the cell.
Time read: 4:24
